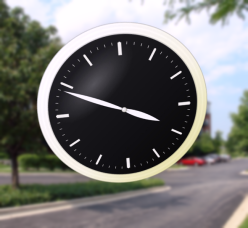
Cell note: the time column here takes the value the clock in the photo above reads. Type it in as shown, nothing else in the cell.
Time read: 3:49
